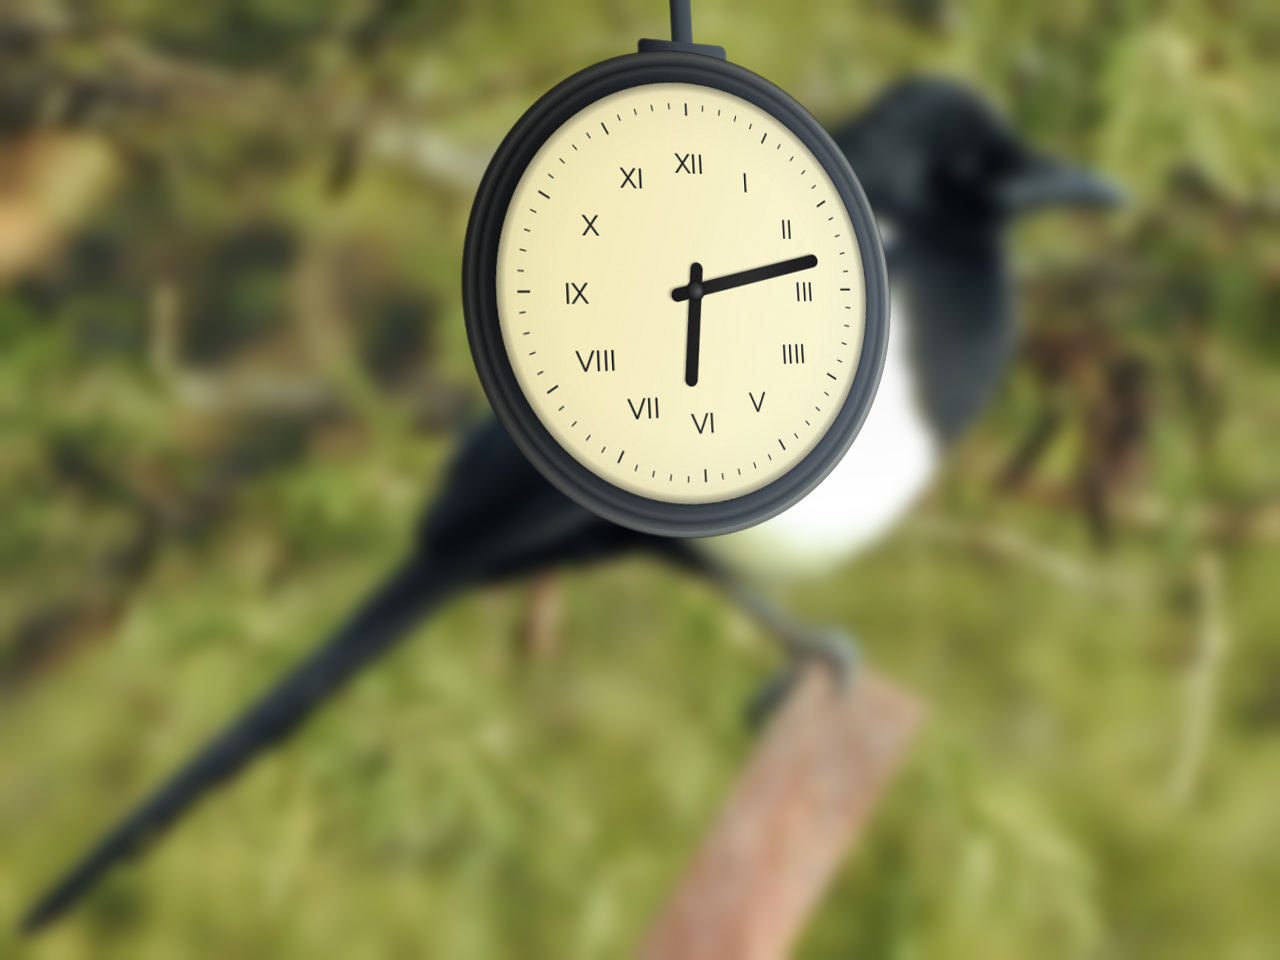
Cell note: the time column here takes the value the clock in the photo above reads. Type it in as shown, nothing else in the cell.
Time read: 6:13
